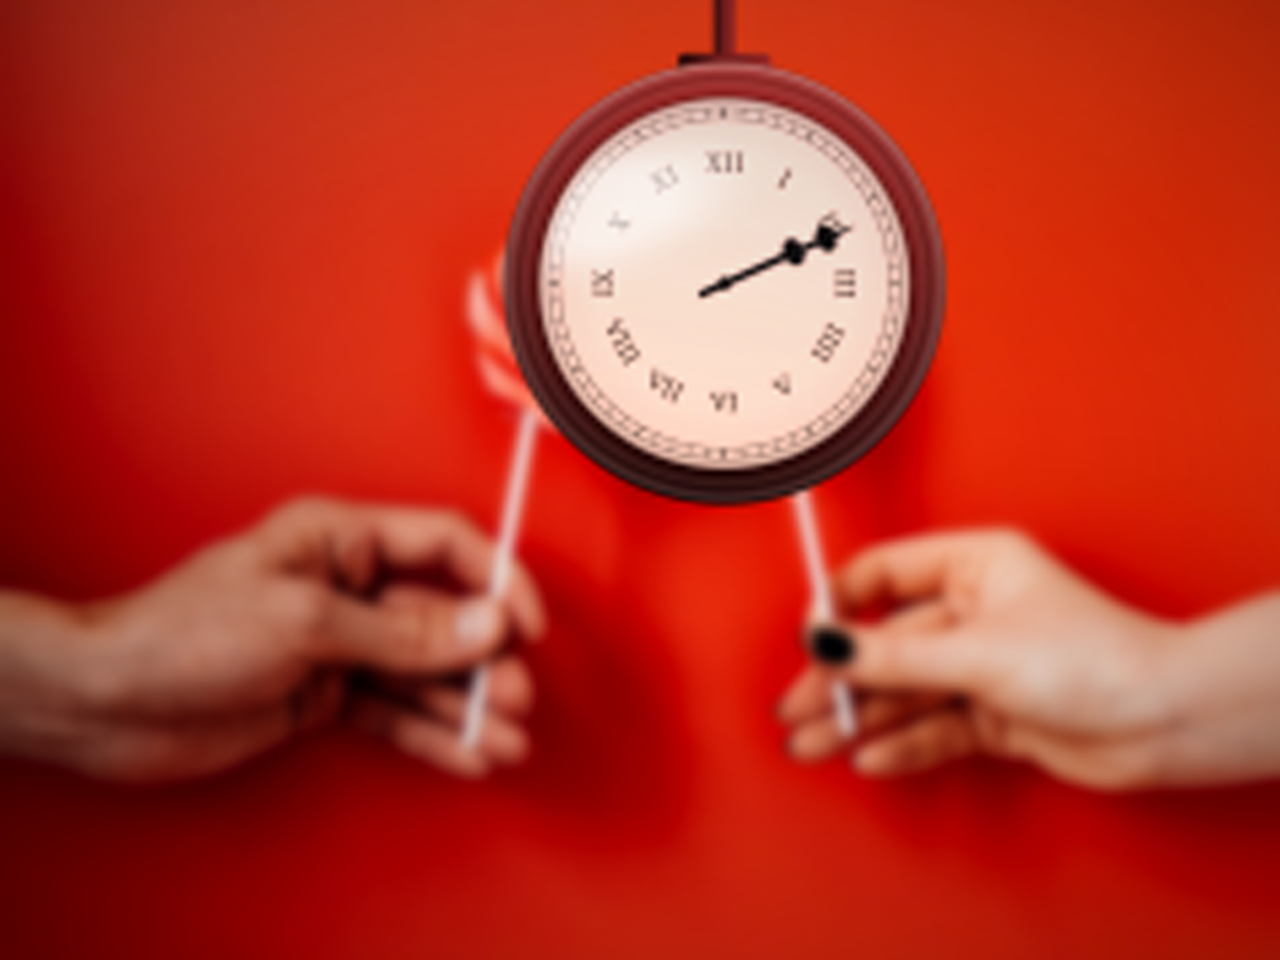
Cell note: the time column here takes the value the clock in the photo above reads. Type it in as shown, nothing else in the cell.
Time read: 2:11
